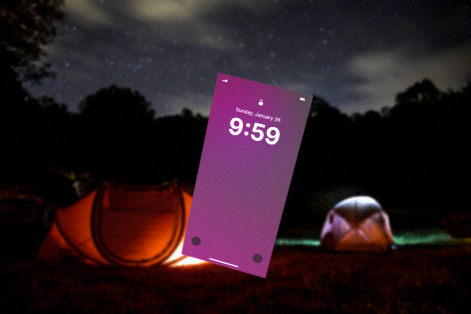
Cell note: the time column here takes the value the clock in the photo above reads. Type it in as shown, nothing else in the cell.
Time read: 9:59
